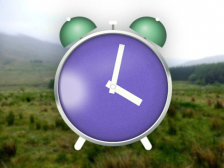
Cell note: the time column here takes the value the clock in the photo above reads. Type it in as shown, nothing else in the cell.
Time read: 4:02
